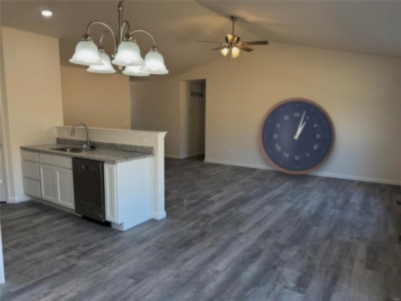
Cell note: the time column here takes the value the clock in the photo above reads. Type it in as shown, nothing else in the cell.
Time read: 1:03
